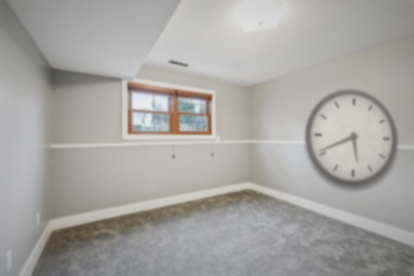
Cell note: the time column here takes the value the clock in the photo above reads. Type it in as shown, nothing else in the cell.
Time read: 5:41
